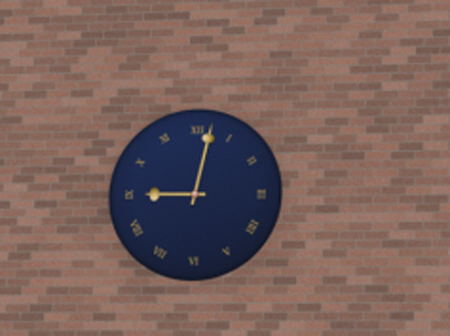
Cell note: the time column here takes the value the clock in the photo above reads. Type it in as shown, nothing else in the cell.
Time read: 9:02
